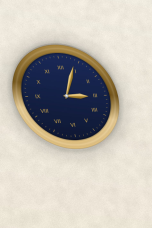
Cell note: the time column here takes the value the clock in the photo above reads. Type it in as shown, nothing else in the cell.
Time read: 3:04
